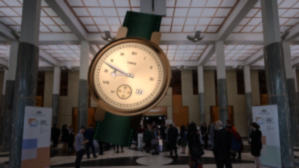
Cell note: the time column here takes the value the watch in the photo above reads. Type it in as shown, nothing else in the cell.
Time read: 8:48
